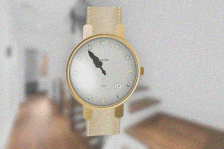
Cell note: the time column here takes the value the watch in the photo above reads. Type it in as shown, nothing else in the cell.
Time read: 10:54
